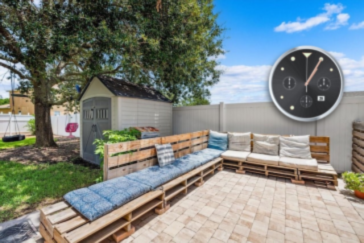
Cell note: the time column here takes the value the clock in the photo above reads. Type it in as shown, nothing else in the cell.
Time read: 1:05
